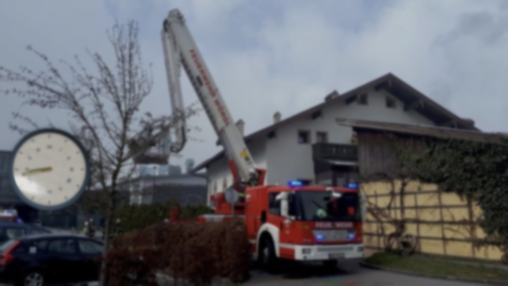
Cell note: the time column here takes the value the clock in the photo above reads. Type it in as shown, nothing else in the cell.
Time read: 8:43
